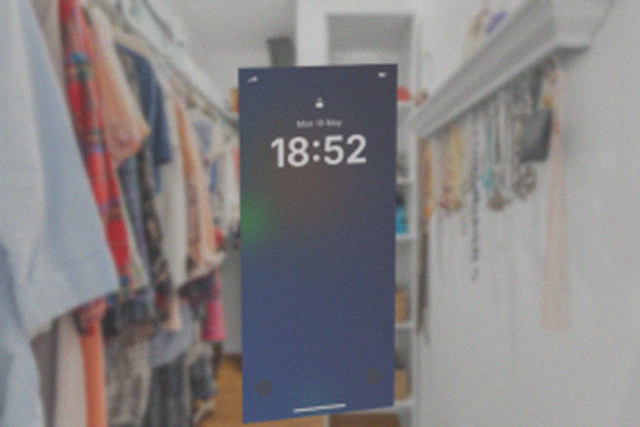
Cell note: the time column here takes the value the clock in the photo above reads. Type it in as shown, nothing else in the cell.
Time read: 18:52
